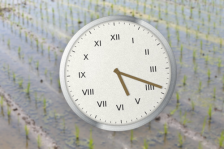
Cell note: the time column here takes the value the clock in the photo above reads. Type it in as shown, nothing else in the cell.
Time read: 5:19
